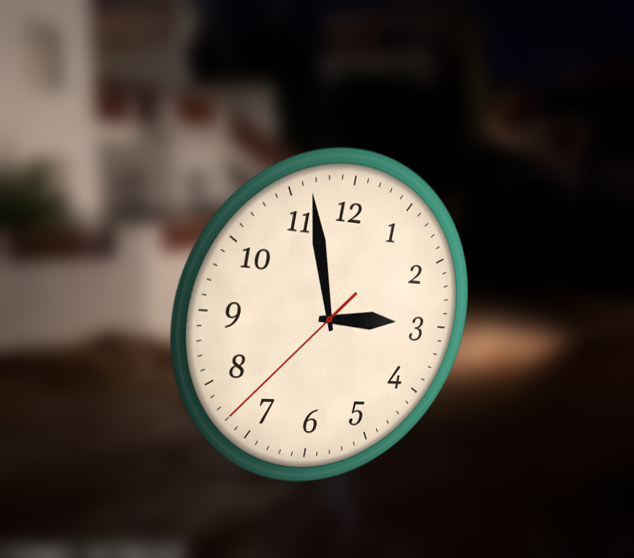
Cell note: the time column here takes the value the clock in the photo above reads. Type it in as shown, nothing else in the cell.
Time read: 2:56:37
